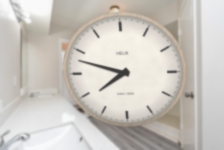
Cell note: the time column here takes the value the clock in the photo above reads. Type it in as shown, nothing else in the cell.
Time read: 7:48
